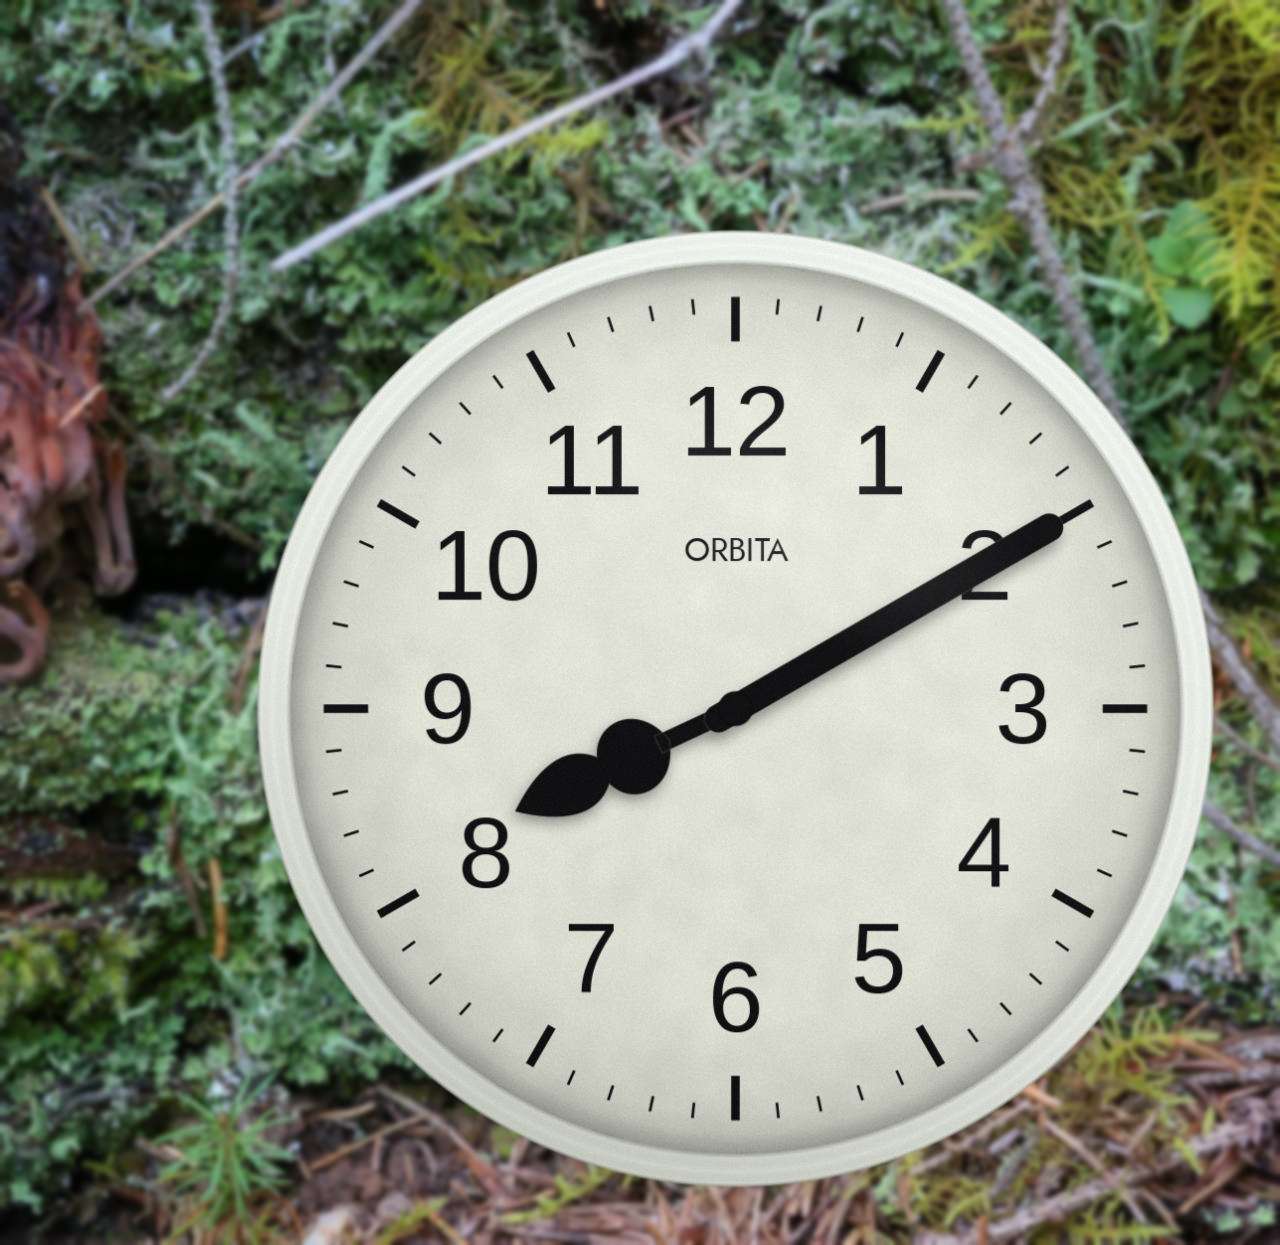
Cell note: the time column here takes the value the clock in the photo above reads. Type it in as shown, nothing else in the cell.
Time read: 8:10
